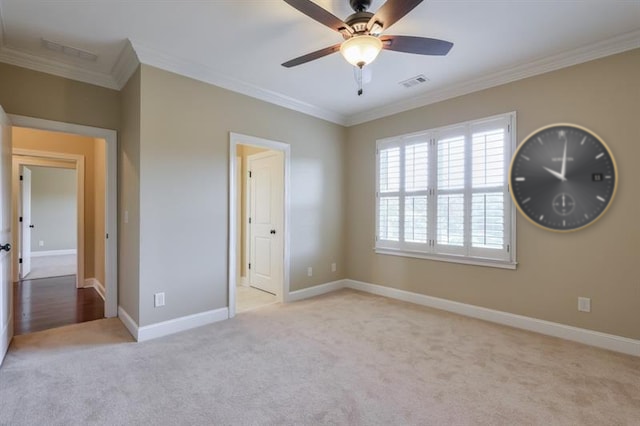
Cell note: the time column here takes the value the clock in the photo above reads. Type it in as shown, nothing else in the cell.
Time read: 10:01
